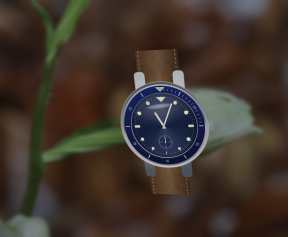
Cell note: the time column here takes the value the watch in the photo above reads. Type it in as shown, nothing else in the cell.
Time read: 11:04
